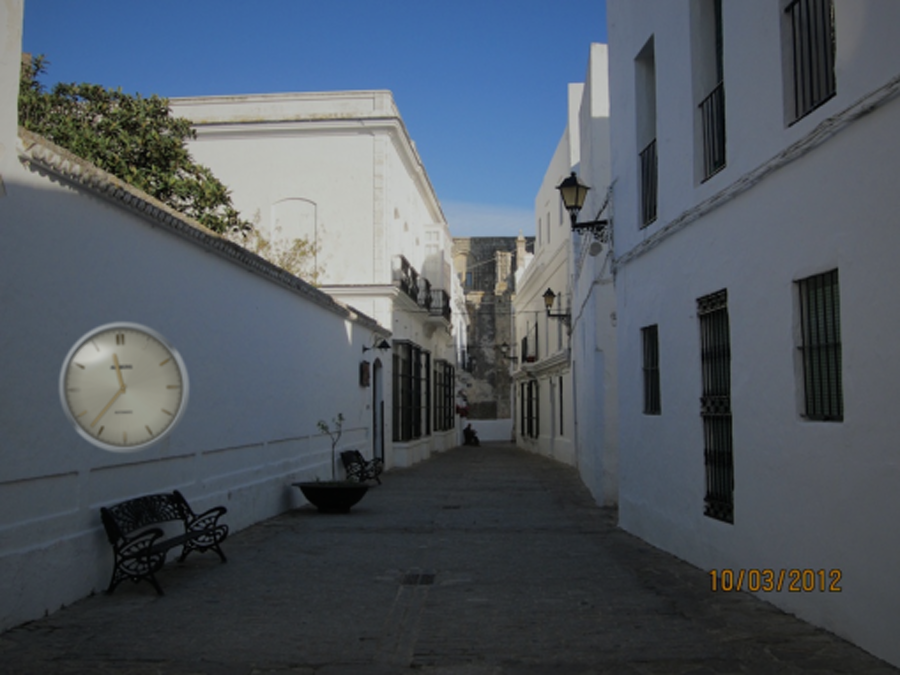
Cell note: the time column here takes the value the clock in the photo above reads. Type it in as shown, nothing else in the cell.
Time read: 11:37
